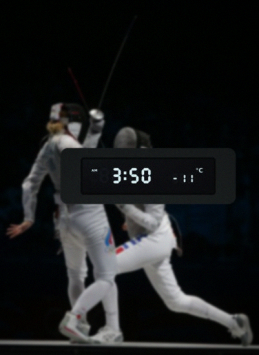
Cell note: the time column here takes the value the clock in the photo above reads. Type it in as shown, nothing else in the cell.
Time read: 3:50
